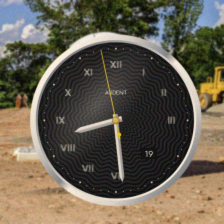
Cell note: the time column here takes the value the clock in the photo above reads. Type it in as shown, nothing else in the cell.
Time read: 8:28:58
